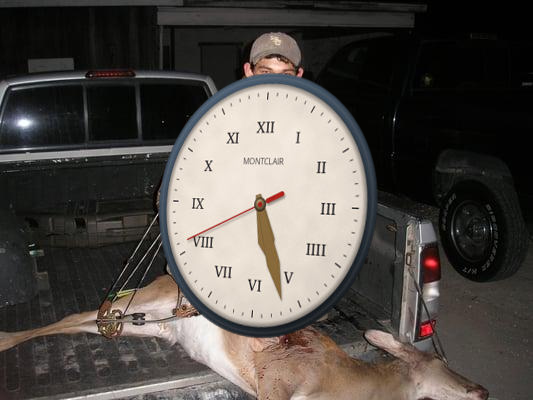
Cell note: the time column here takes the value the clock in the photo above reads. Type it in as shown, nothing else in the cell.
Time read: 5:26:41
